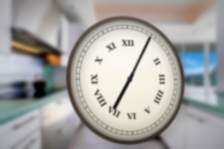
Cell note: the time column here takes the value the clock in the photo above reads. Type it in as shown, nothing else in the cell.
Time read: 7:05
